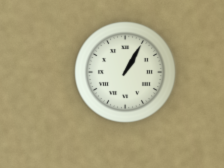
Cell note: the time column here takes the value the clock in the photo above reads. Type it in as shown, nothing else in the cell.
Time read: 1:05
